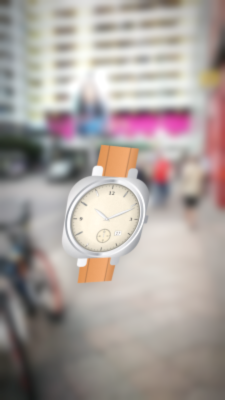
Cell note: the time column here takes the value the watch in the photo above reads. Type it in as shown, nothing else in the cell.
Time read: 10:11
